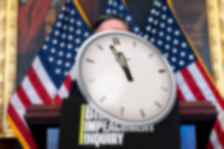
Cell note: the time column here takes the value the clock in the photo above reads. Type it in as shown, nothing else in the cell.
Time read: 11:58
